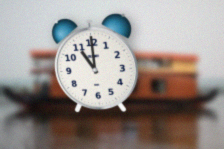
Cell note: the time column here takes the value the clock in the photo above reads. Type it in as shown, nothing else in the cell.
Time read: 11:00
